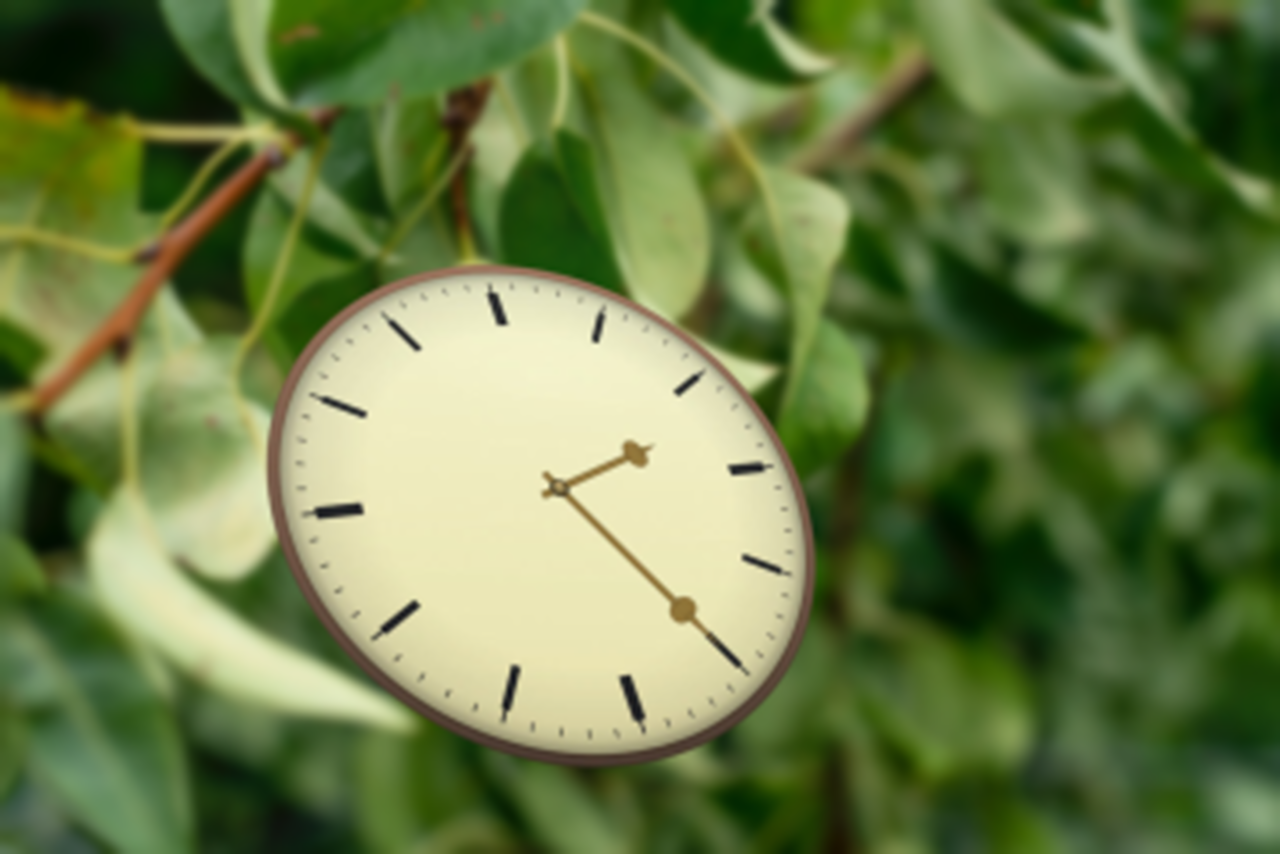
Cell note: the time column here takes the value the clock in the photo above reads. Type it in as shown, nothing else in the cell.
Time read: 2:25
